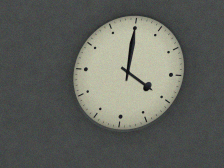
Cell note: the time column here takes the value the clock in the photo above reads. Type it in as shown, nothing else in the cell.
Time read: 4:00
